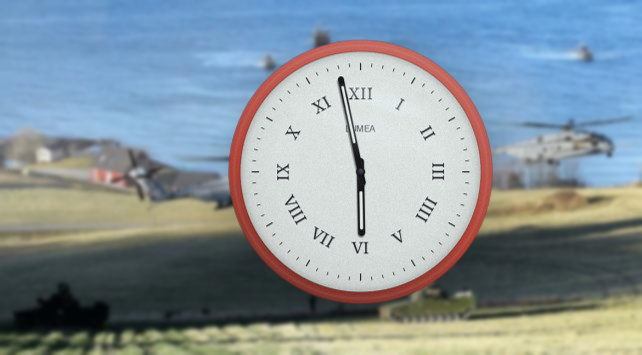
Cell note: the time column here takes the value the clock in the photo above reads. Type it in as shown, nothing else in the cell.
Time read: 5:58
